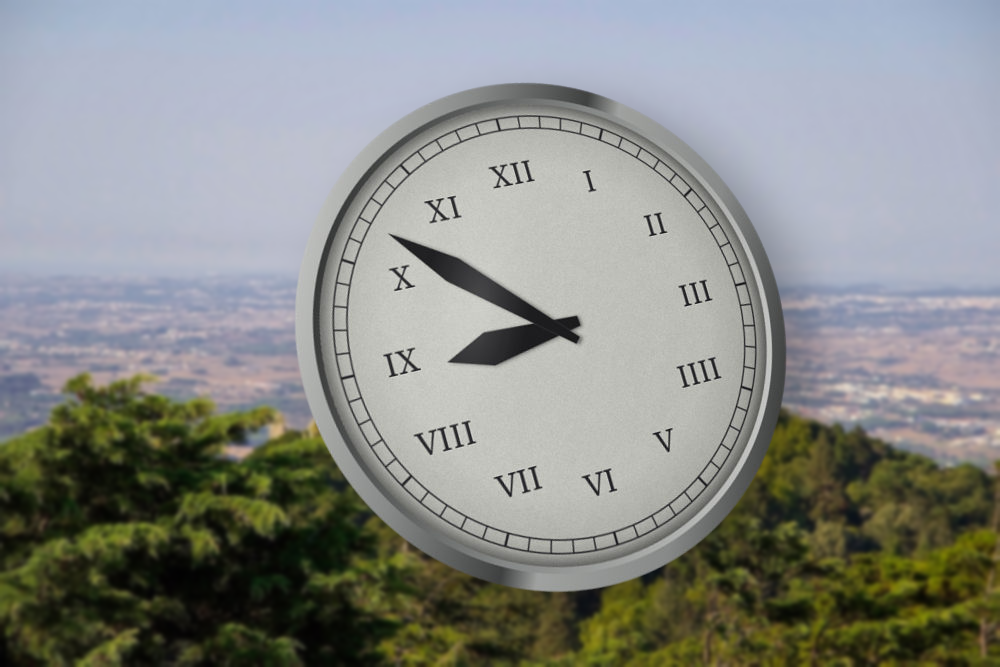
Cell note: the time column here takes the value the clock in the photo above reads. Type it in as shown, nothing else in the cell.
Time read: 8:52
